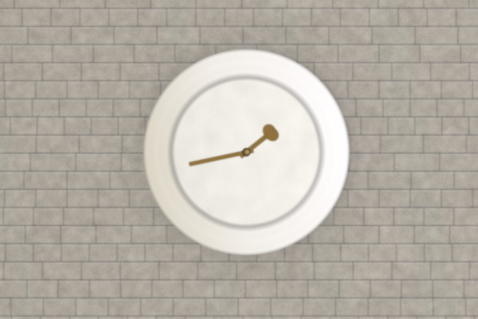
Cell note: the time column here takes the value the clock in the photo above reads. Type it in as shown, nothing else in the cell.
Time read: 1:43
